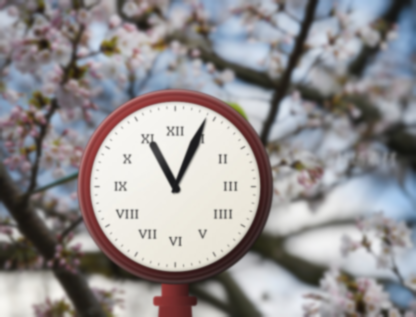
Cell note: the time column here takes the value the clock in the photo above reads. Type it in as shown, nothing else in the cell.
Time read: 11:04
